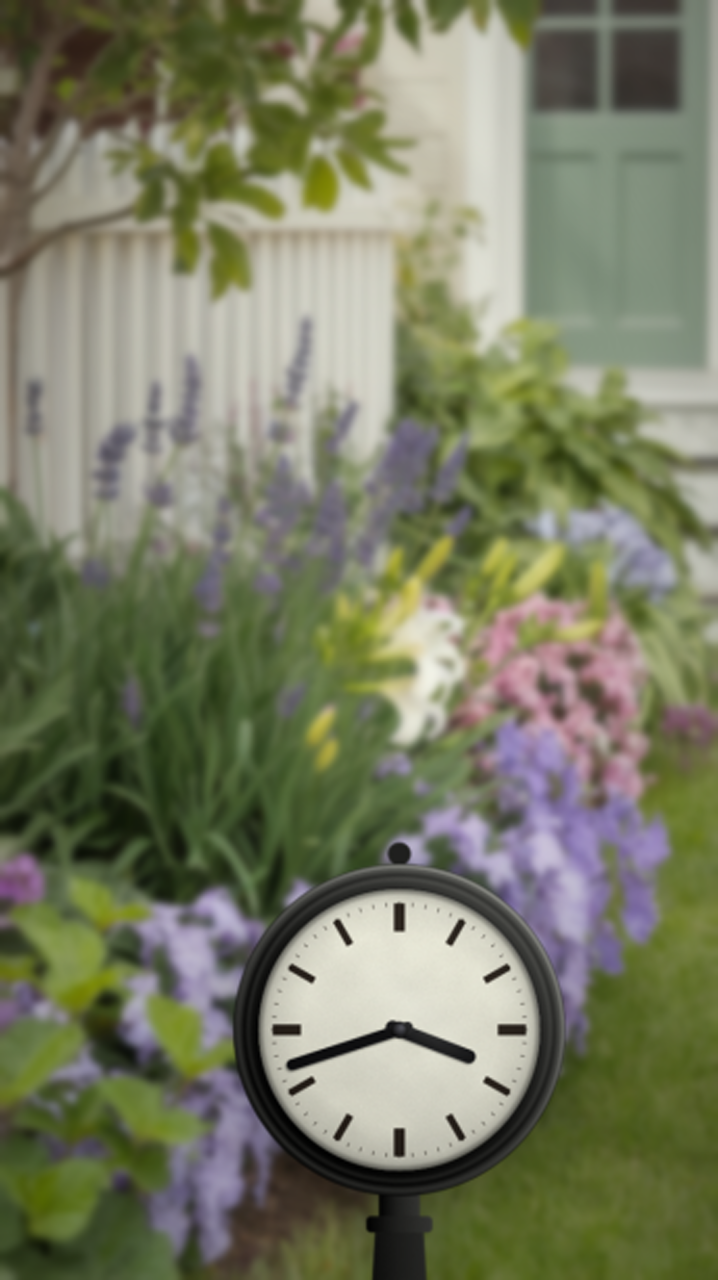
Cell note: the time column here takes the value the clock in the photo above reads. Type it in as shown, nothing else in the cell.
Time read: 3:42
